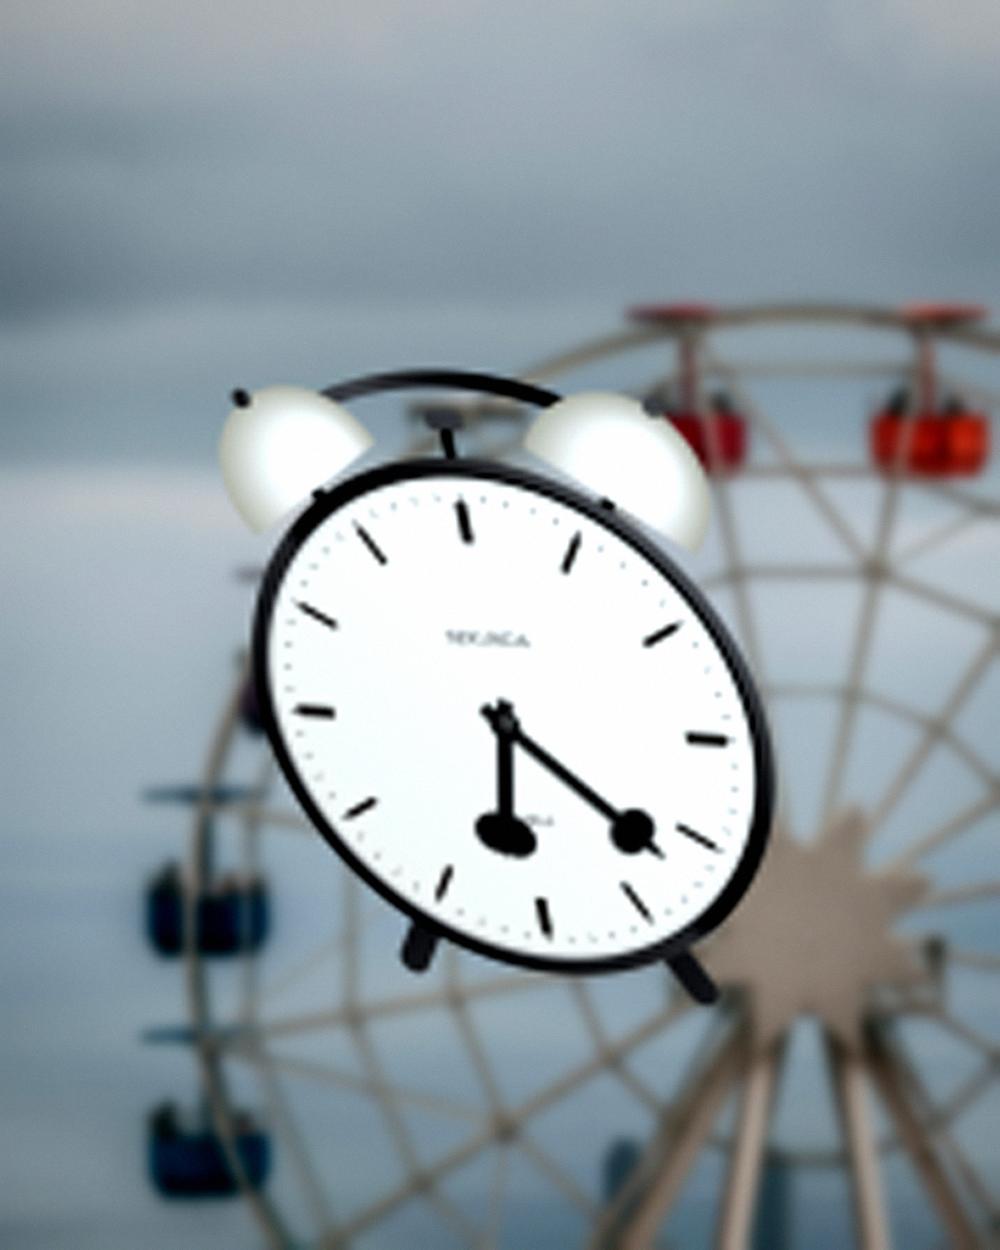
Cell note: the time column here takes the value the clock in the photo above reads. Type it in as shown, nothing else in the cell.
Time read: 6:22
